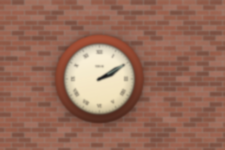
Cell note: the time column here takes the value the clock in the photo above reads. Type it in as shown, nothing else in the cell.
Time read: 2:10
